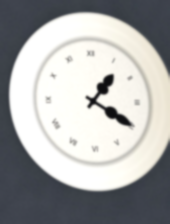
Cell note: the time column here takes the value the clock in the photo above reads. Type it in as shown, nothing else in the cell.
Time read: 1:20
